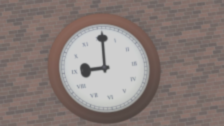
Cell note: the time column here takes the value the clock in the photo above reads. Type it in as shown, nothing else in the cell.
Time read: 9:01
